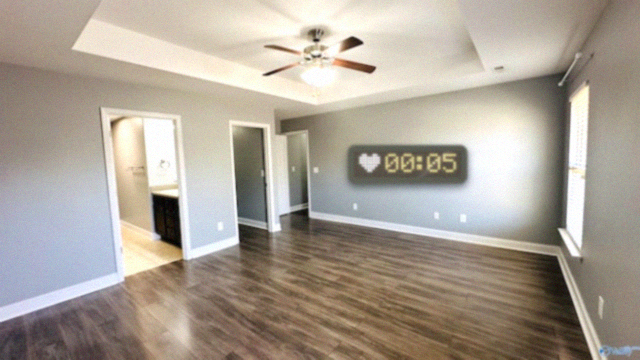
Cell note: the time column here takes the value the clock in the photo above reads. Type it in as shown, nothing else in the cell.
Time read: 0:05
